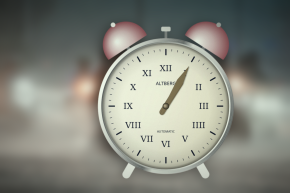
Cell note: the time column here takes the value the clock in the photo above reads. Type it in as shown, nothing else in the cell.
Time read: 1:05
